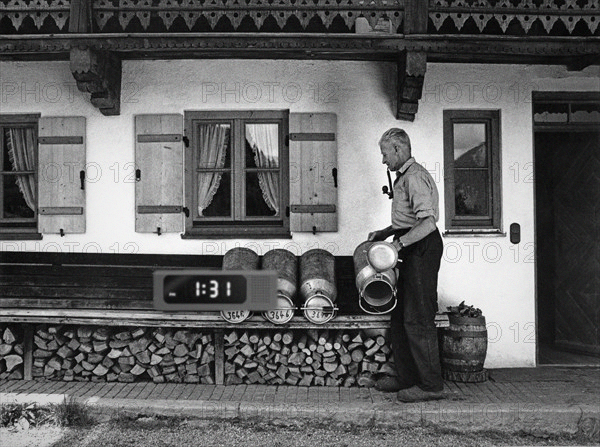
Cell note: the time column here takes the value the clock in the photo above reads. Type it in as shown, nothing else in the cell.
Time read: 1:31
